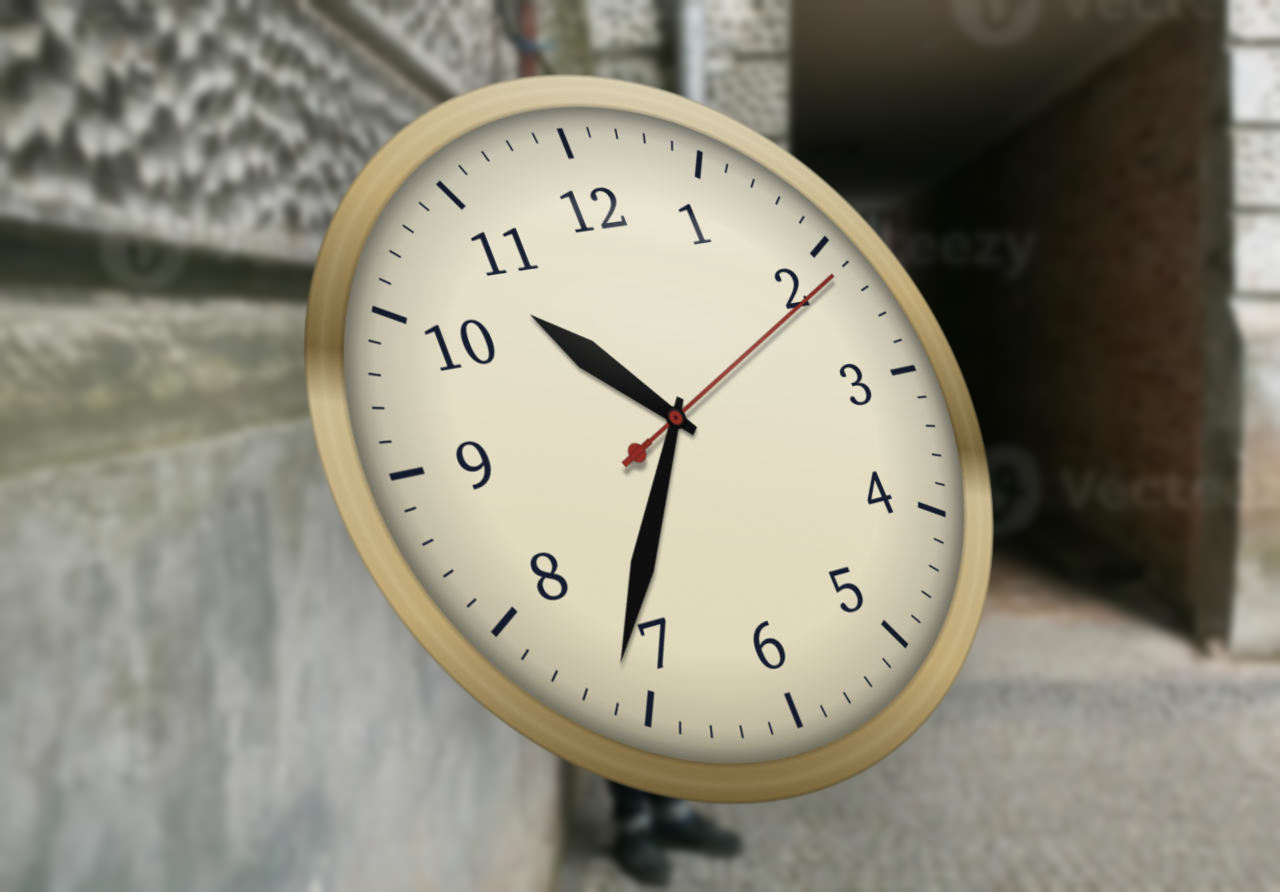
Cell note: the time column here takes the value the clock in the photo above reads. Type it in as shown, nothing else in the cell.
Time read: 10:36:11
